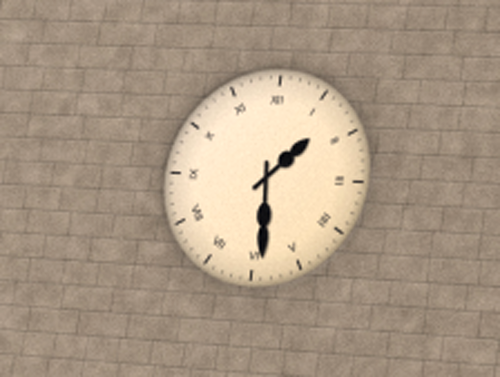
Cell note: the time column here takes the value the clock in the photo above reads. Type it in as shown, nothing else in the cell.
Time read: 1:29
